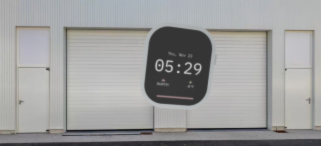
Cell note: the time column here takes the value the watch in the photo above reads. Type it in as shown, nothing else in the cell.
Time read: 5:29
